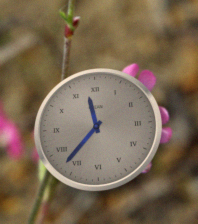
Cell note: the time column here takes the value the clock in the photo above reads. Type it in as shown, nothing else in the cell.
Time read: 11:37
